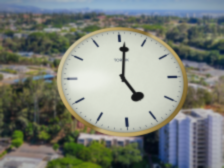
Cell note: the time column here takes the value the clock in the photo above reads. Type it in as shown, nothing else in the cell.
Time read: 5:01
